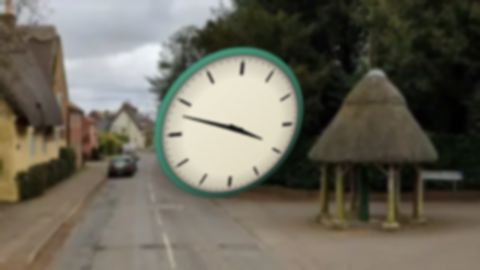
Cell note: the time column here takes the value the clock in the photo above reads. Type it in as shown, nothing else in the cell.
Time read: 3:48
